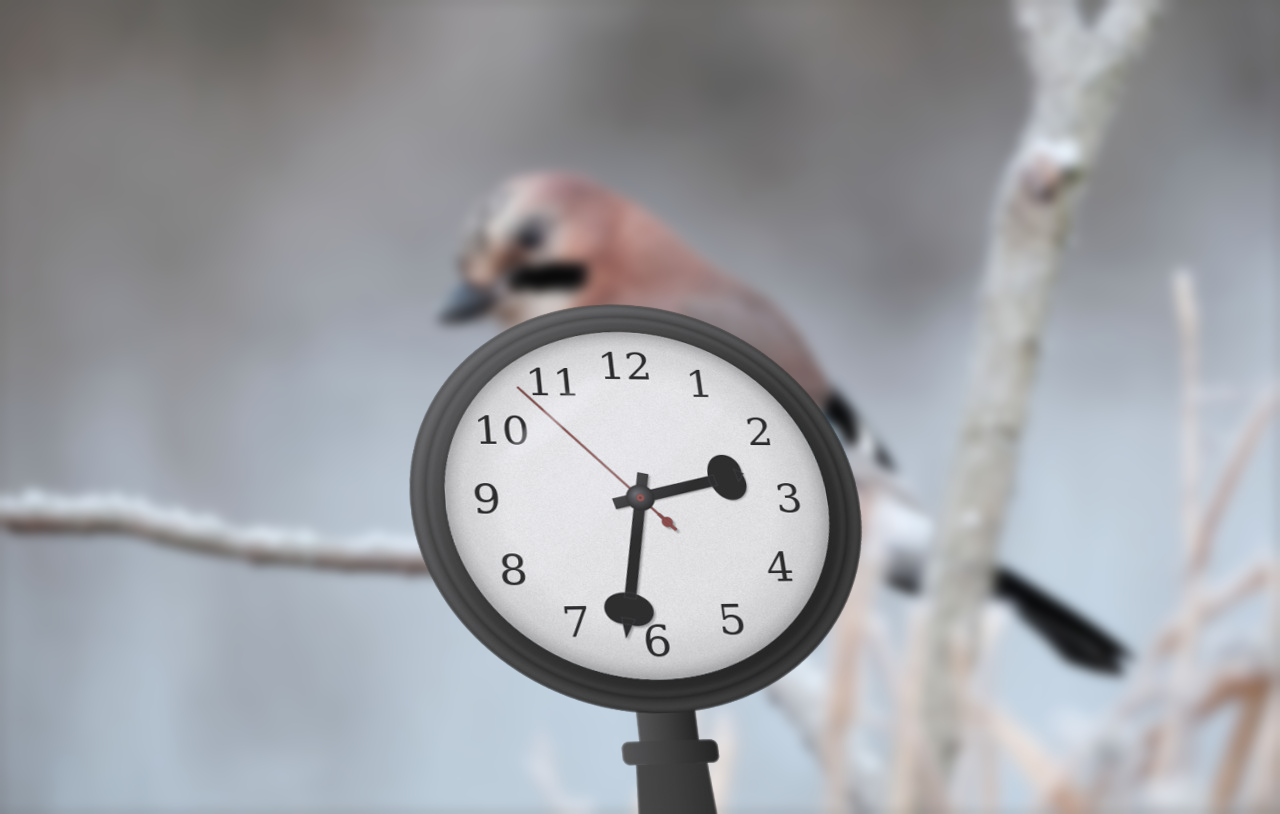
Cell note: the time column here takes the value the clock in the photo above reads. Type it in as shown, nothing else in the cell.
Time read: 2:31:53
